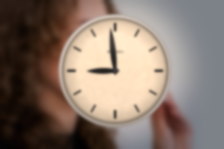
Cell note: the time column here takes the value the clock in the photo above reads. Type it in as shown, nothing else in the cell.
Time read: 8:59
